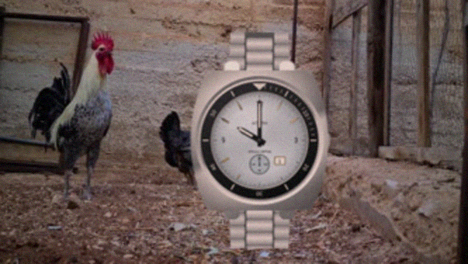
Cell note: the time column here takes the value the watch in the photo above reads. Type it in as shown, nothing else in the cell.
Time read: 10:00
